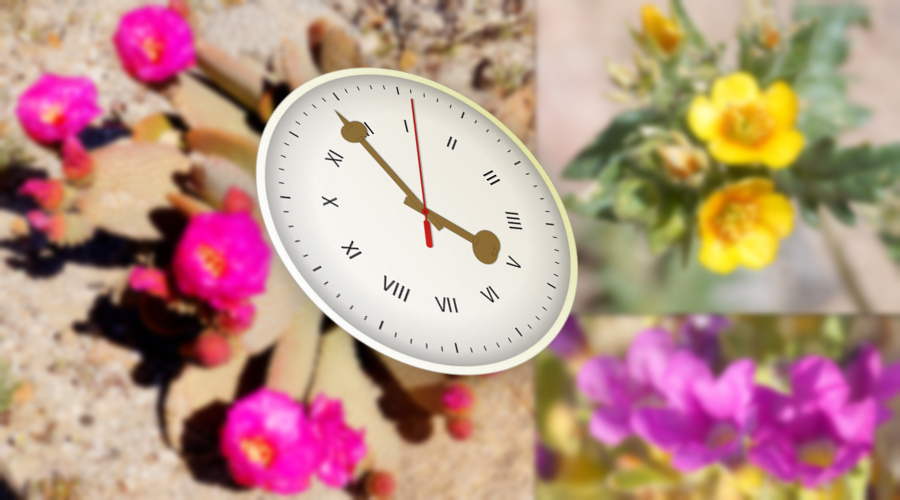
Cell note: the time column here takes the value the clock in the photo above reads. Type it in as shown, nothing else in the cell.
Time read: 4:59:06
